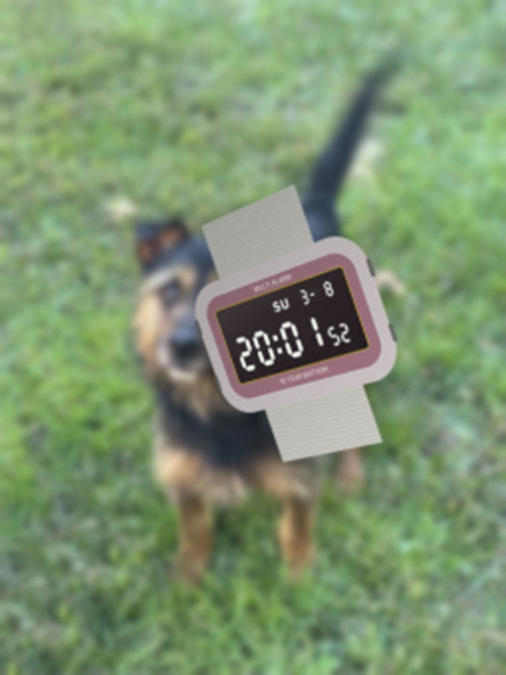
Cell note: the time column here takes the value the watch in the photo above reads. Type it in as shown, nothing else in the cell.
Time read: 20:01:52
